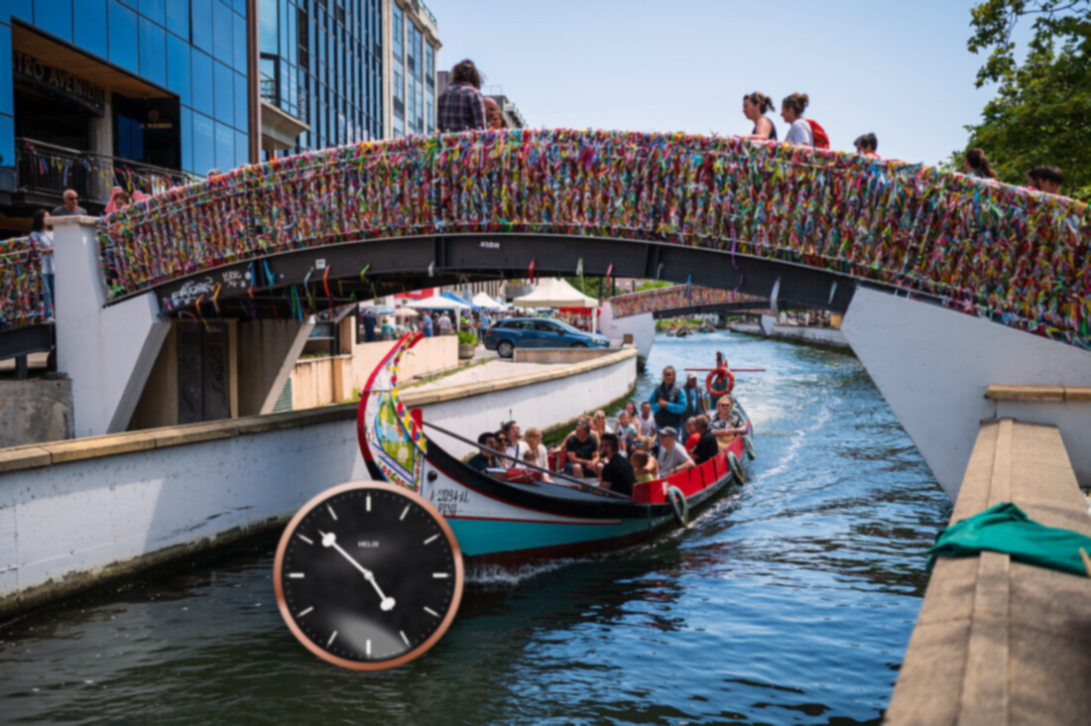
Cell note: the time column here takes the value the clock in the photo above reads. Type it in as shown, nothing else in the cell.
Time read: 4:52
